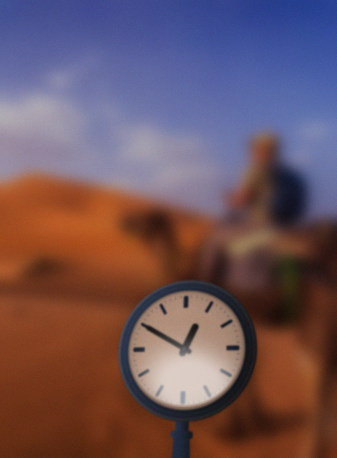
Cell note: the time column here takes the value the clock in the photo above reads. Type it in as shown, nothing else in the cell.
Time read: 12:50
